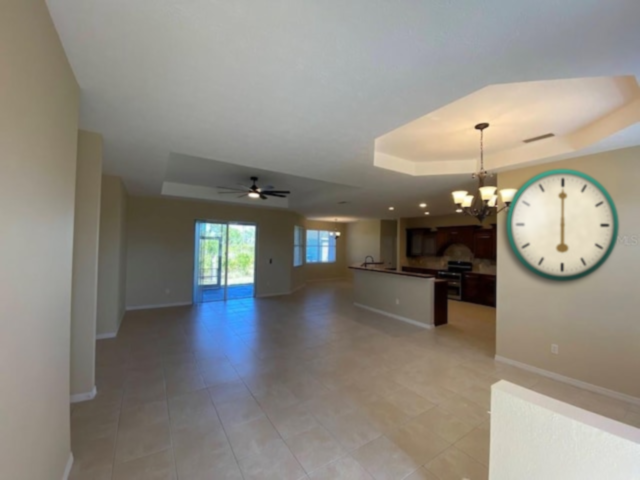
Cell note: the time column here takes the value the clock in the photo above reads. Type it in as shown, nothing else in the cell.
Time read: 6:00
